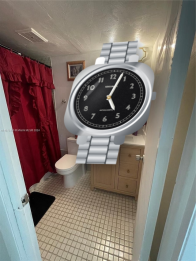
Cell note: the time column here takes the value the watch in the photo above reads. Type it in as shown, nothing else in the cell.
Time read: 5:03
